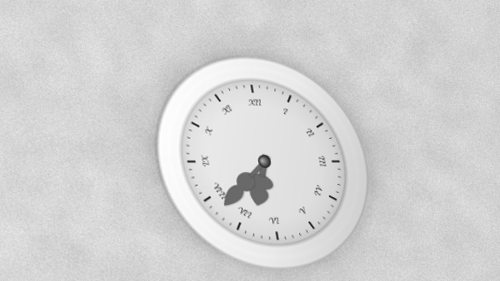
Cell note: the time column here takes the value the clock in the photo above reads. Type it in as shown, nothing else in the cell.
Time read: 6:38
